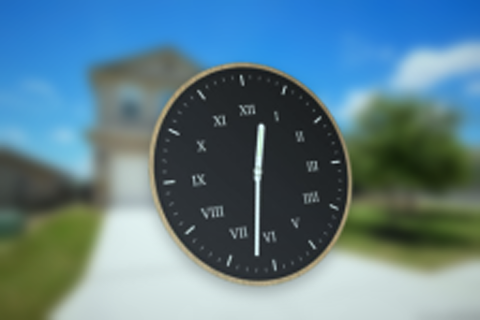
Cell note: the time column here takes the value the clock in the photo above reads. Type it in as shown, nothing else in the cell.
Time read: 12:32
